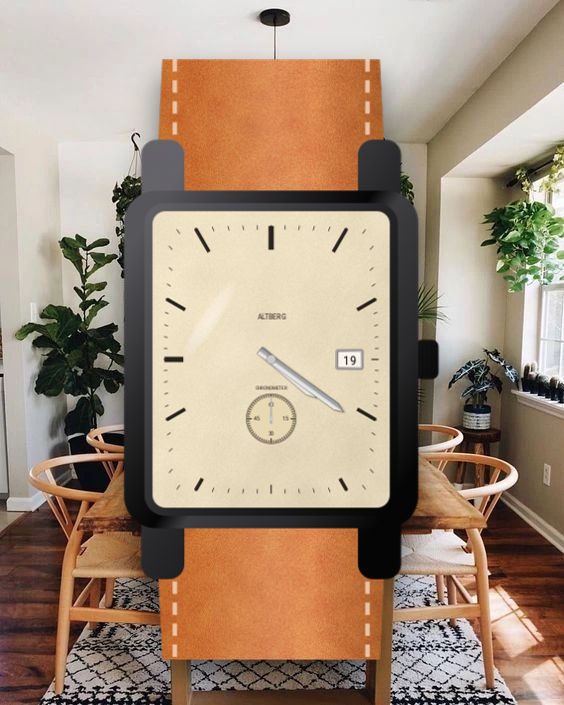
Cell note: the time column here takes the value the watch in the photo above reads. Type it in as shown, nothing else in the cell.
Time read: 4:21
